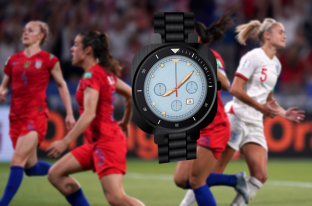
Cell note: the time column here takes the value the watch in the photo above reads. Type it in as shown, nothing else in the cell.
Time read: 8:08
